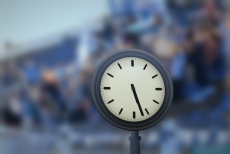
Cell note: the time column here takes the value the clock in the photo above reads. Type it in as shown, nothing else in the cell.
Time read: 5:27
